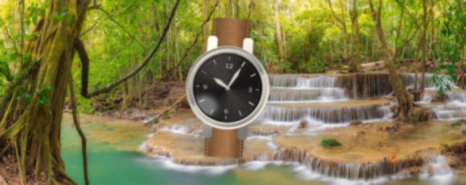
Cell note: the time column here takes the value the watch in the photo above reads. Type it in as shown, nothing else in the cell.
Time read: 10:05
